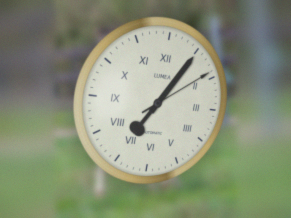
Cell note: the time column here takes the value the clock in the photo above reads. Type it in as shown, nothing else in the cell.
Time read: 7:05:09
